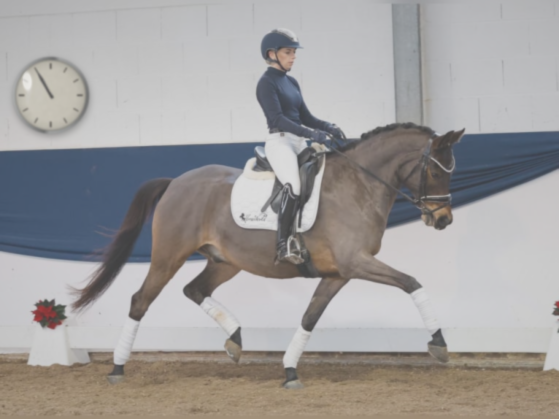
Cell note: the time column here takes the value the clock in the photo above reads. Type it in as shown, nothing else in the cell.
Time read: 10:55
